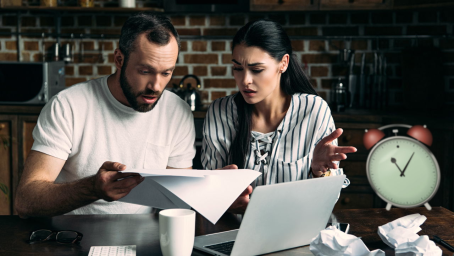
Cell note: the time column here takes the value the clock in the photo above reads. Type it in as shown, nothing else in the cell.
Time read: 11:06
